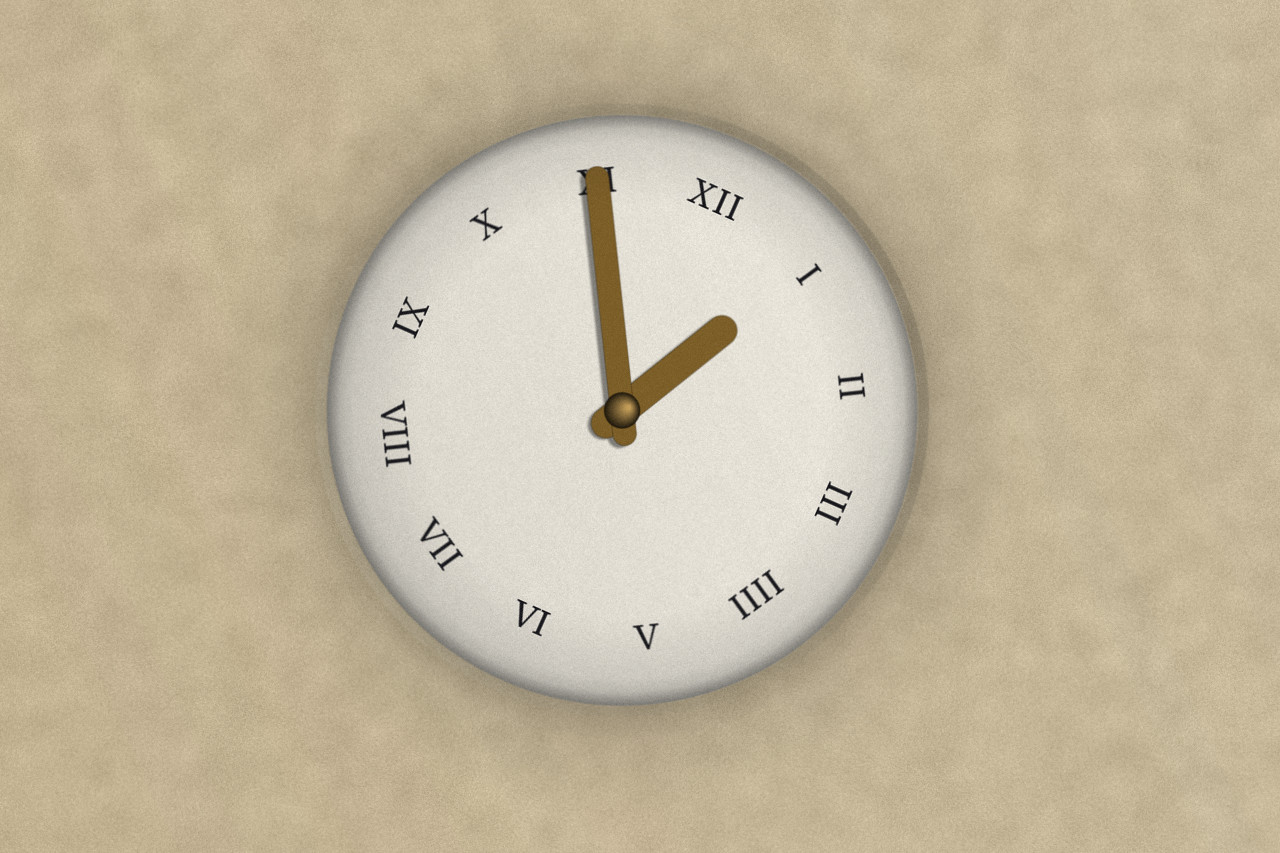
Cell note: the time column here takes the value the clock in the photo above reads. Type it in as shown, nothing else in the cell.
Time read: 12:55
